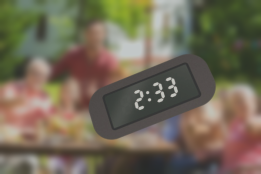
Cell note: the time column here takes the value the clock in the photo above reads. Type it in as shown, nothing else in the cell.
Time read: 2:33
